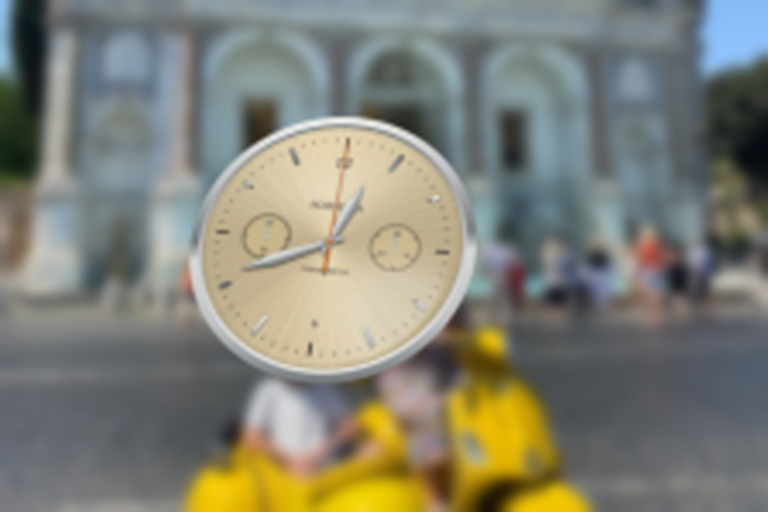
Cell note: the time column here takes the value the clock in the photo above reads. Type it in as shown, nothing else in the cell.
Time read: 12:41
